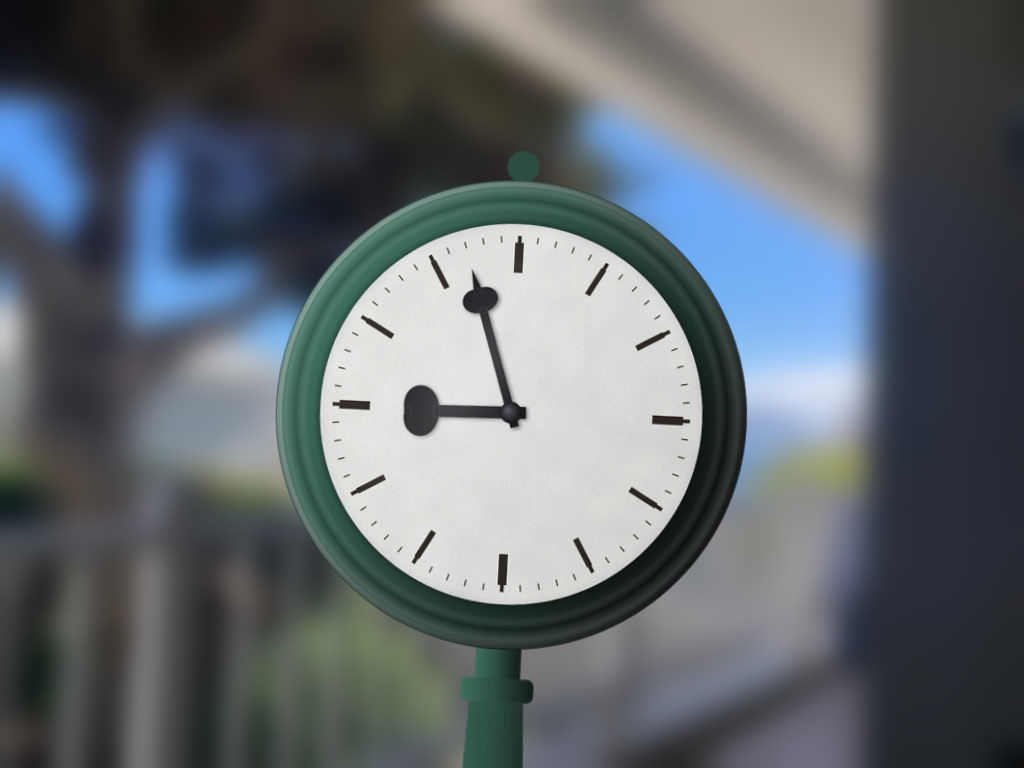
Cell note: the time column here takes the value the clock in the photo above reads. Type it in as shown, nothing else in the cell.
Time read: 8:57
